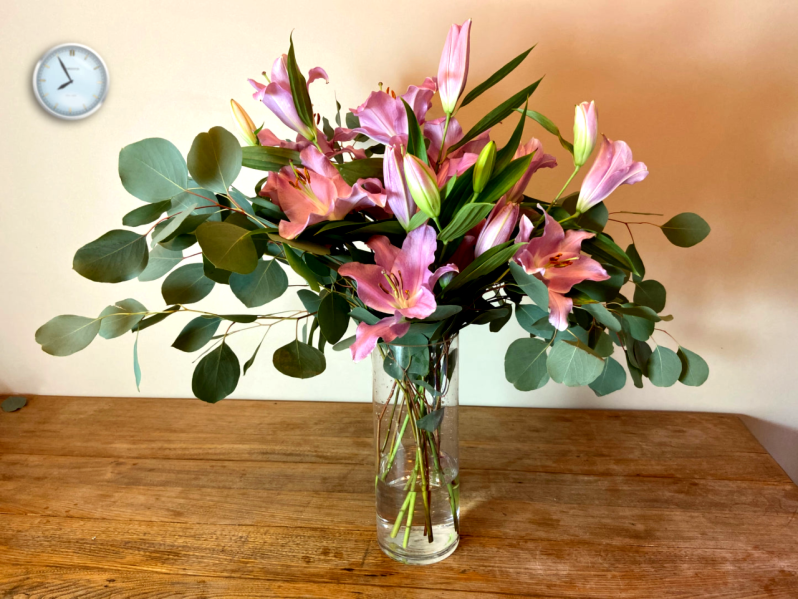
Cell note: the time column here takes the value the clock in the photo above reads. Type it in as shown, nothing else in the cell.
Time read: 7:55
